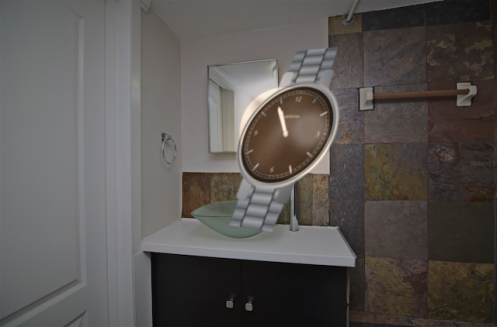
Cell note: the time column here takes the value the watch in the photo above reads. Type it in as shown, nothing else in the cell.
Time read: 10:54
